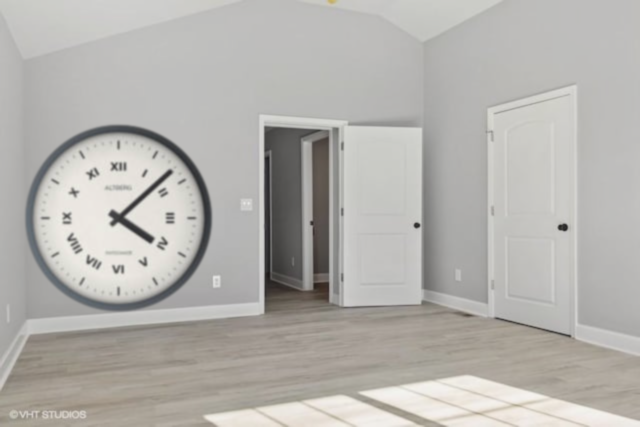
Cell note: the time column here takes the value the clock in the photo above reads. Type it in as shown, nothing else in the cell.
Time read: 4:08
